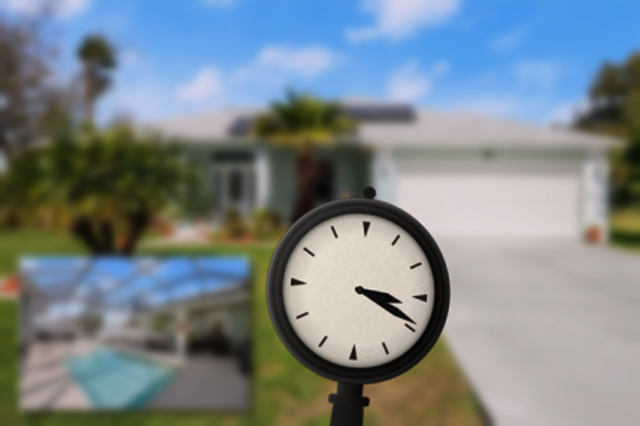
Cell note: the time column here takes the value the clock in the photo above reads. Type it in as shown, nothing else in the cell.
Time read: 3:19
